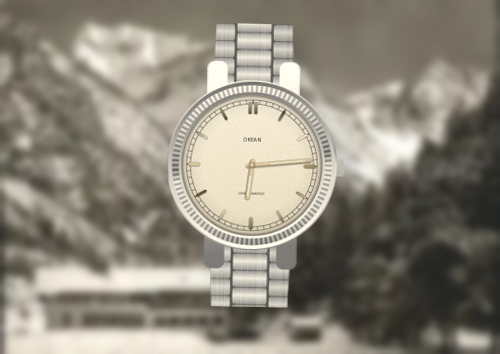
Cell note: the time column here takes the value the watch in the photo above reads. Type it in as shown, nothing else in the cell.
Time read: 6:14
